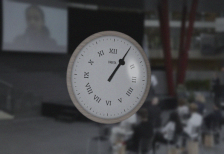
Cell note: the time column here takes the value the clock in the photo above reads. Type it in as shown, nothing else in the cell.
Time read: 1:05
